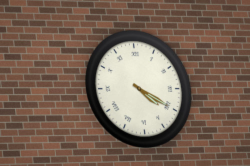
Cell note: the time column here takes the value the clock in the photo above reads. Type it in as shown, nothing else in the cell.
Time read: 4:20
